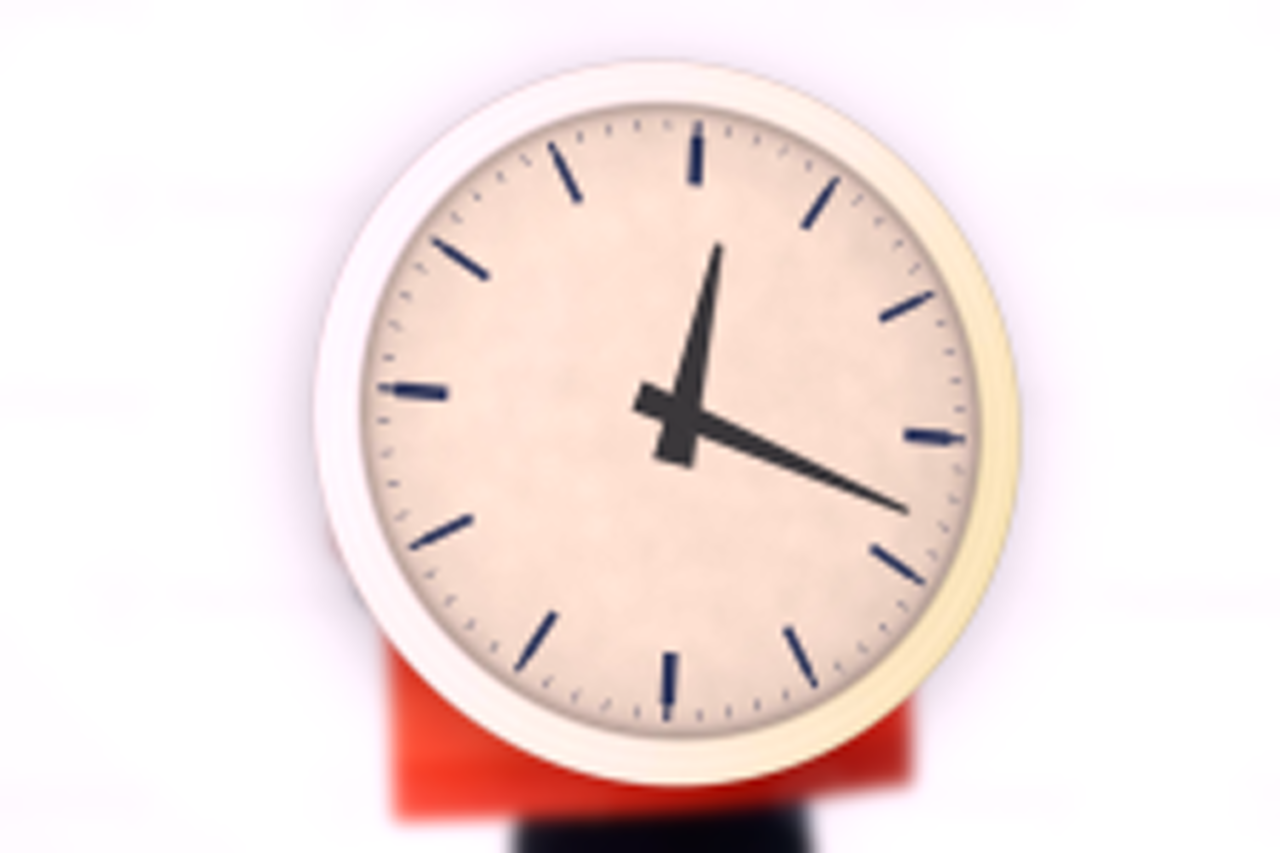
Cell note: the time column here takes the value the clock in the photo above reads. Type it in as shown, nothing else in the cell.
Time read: 12:18
